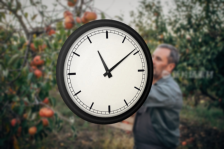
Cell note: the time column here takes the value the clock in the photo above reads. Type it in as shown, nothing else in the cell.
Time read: 11:09
